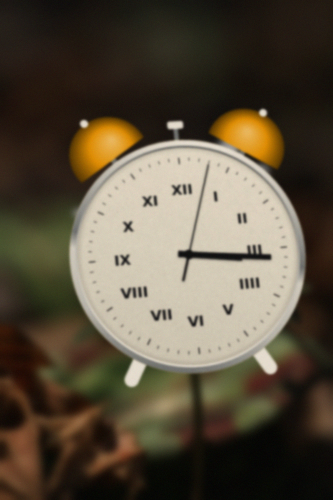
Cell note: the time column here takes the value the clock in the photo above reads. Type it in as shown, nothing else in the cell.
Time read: 3:16:03
